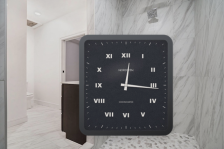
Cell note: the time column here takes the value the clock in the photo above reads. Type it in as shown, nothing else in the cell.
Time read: 12:16
